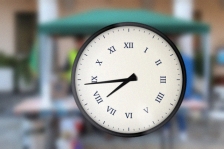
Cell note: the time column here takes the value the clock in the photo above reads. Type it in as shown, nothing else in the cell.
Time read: 7:44
